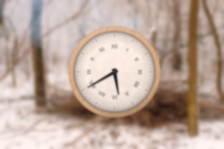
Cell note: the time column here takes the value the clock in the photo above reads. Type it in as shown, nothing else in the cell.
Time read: 5:40
